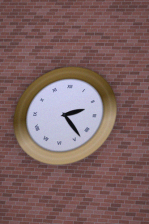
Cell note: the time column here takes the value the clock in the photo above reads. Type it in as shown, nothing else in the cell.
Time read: 2:23
